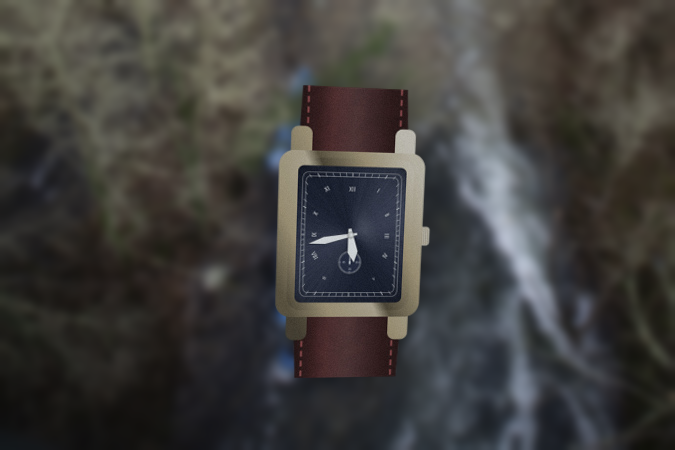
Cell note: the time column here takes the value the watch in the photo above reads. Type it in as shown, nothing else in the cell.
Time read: 5:43
